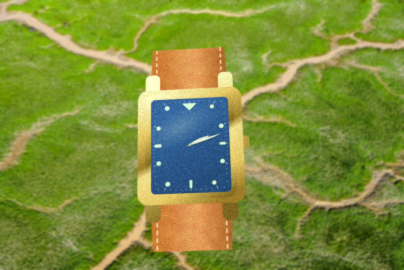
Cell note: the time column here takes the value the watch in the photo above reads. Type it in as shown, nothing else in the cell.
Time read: 2:12
